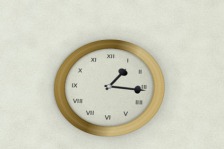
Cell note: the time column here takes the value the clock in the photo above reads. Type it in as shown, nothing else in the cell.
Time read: 1:16
